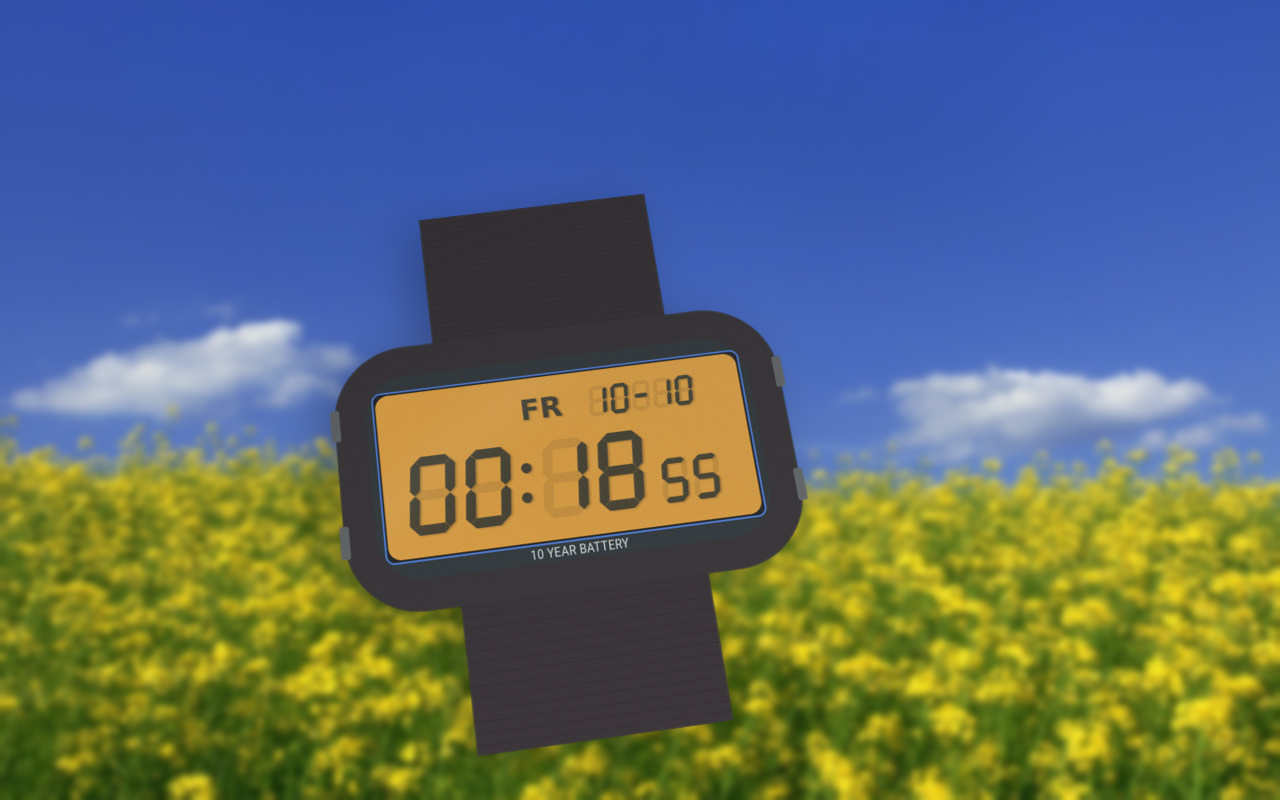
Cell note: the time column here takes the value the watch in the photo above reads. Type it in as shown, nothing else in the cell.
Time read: 0:18:55
